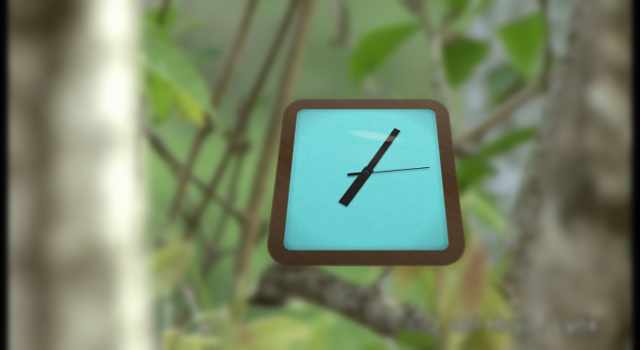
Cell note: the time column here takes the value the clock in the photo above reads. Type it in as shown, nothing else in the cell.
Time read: 7:05:14
